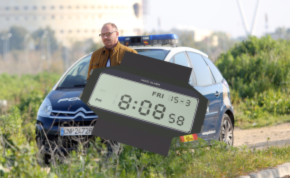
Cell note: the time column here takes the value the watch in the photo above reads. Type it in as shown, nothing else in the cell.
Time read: 8:08:58
